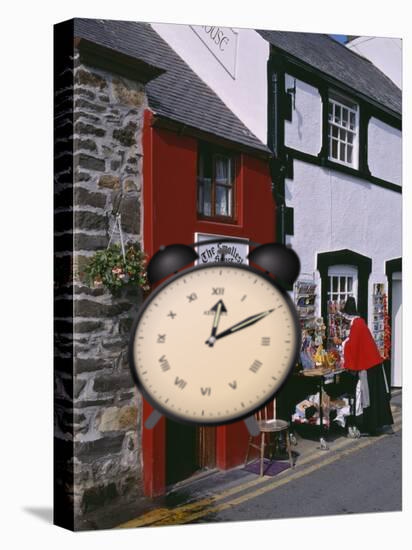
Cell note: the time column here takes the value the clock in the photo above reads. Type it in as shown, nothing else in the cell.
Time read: 12:10
